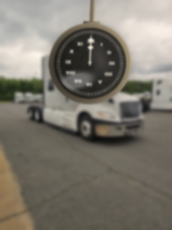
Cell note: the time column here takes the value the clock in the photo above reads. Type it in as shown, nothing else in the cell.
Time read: 12:00
